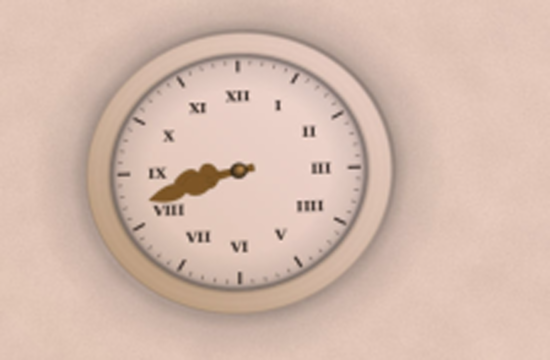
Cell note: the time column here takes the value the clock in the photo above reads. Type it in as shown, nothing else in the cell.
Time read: 8:42
